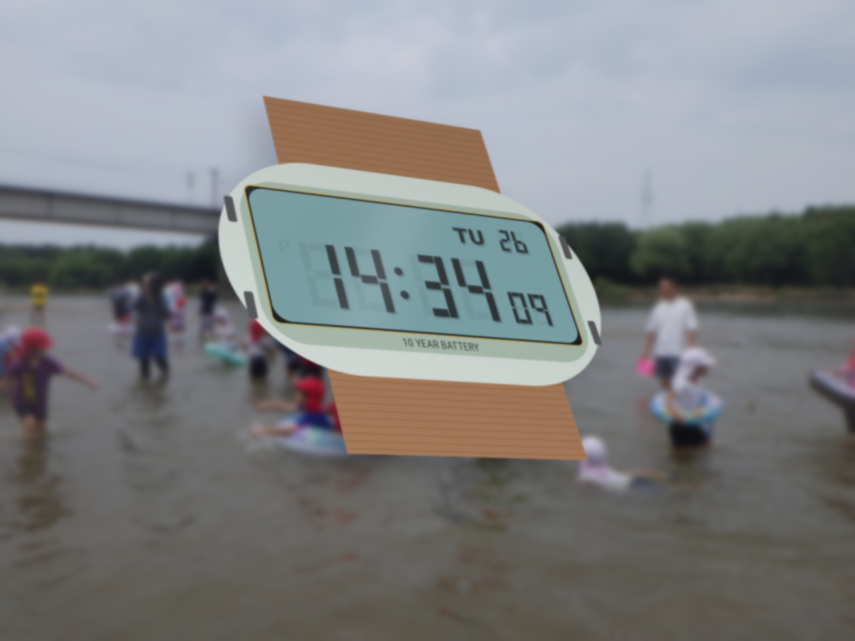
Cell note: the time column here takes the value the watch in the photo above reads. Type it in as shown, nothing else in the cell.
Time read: 14:34:09
